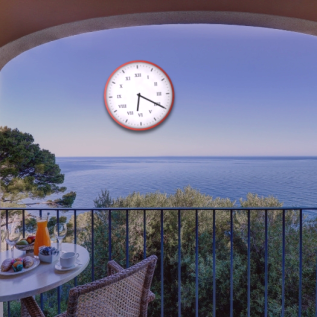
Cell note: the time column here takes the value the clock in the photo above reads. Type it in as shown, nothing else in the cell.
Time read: 6:20
